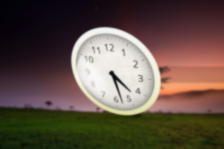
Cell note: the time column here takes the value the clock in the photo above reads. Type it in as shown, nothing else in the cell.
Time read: 4:28
